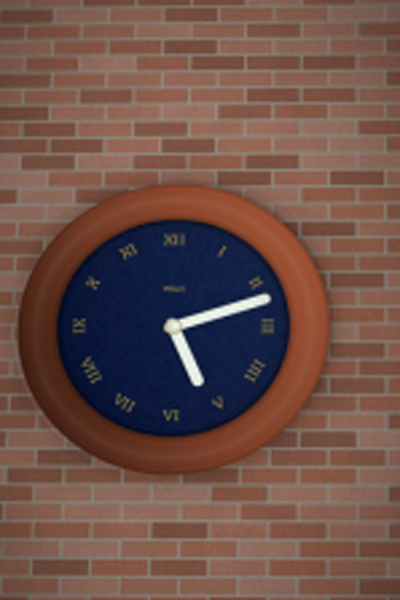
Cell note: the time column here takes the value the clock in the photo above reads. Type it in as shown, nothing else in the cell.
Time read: 5:12
